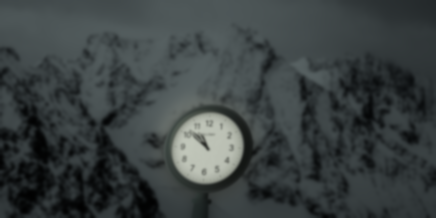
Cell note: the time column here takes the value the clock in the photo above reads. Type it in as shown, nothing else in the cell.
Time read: 10:52
